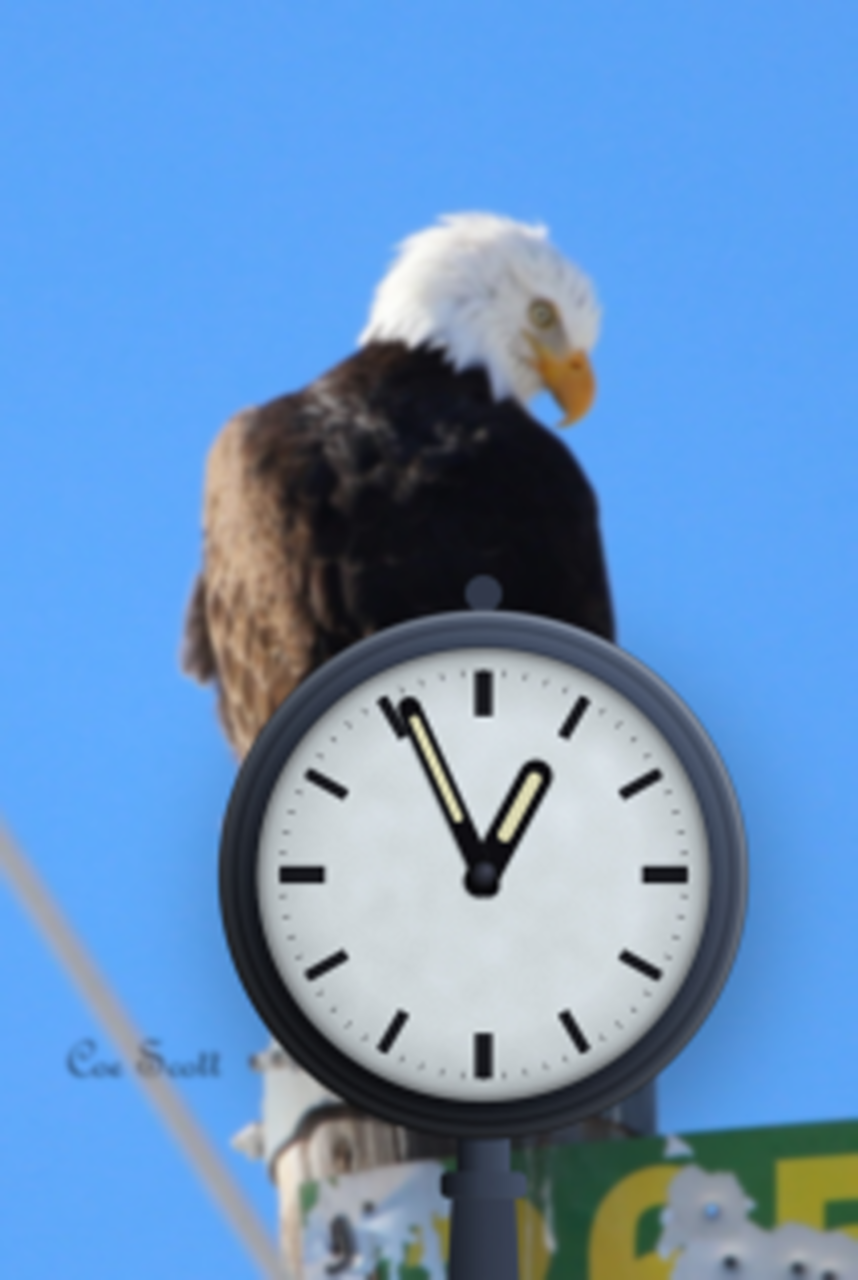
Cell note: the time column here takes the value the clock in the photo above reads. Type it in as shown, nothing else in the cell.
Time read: 12:56
